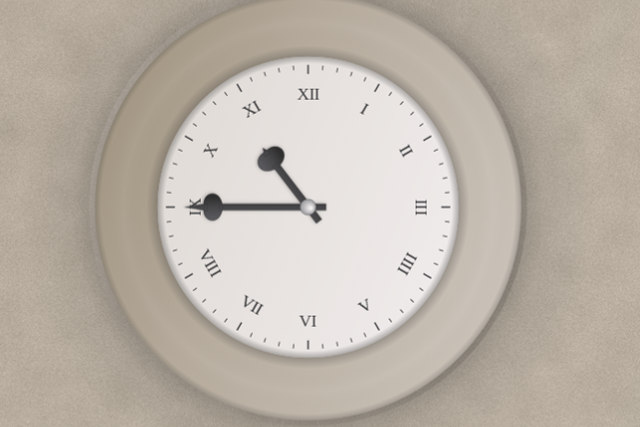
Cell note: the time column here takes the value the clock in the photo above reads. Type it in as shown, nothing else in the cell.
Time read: 10:45
